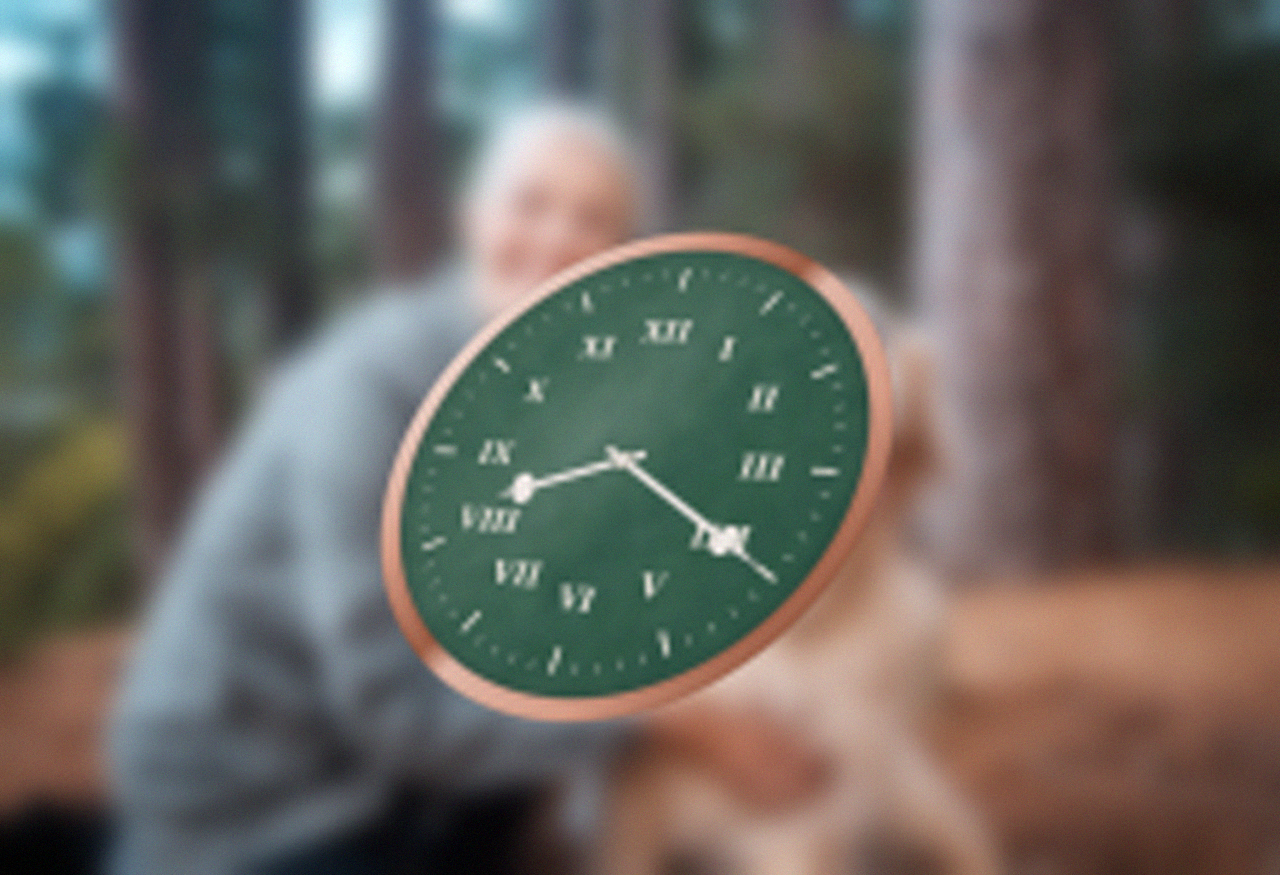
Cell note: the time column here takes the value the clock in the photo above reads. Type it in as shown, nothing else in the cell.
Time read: 8:20
